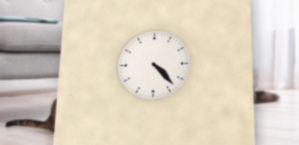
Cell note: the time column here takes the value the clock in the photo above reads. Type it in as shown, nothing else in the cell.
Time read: 4:23
